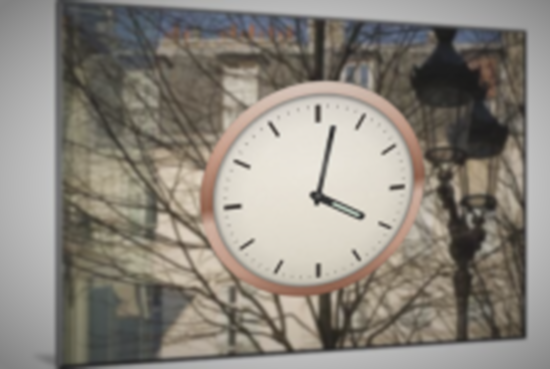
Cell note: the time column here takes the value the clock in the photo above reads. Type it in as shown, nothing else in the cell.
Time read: 4:02
